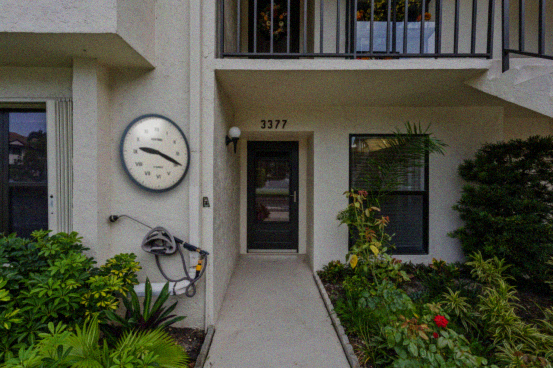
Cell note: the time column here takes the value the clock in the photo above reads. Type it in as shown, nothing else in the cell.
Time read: 9:19
